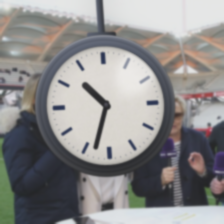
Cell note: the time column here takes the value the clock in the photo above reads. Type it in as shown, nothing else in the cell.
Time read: 10:33
